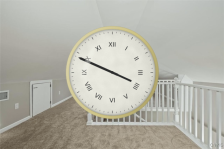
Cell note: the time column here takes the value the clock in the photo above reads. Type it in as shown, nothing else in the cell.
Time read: 3:49
